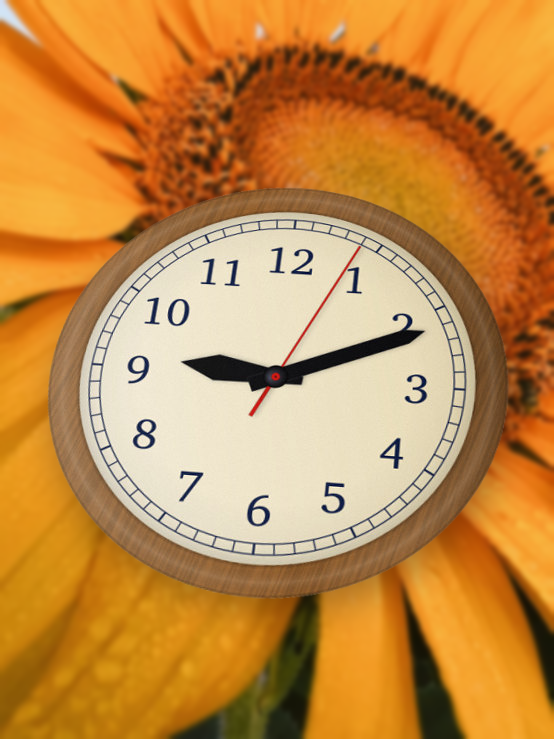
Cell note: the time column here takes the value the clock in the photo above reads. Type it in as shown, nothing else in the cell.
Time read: 9:11:04
